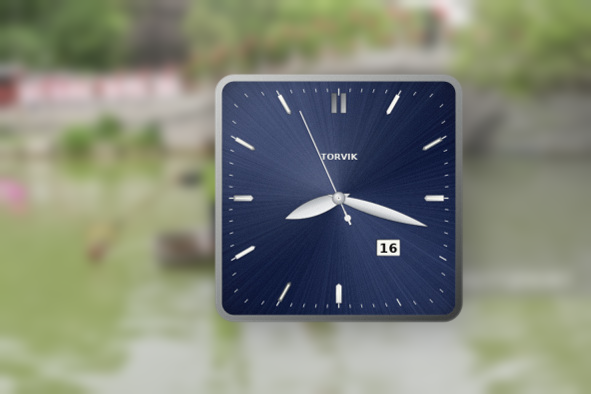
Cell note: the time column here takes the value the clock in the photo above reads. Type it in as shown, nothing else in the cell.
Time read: 8:17:56
